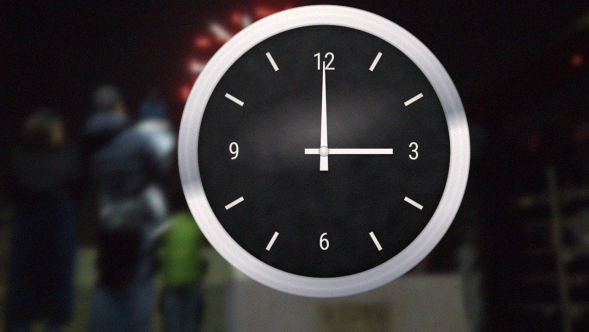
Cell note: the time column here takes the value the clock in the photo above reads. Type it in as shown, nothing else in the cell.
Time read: 3:00
